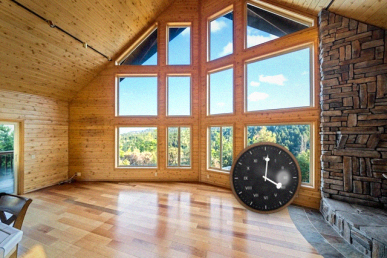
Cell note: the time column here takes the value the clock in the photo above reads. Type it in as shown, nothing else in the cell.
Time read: 4:01
